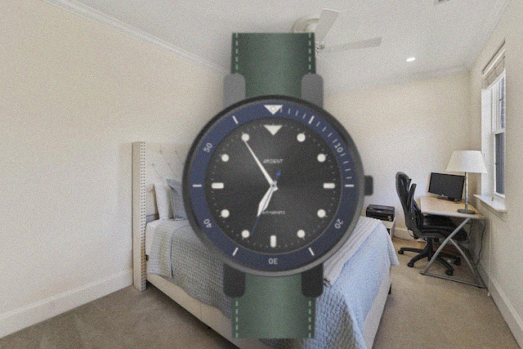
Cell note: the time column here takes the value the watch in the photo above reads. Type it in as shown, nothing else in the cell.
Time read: 6:54:34
